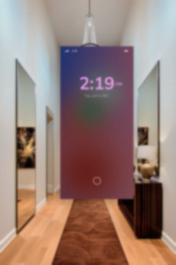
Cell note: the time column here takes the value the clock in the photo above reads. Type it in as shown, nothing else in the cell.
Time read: 2:19
